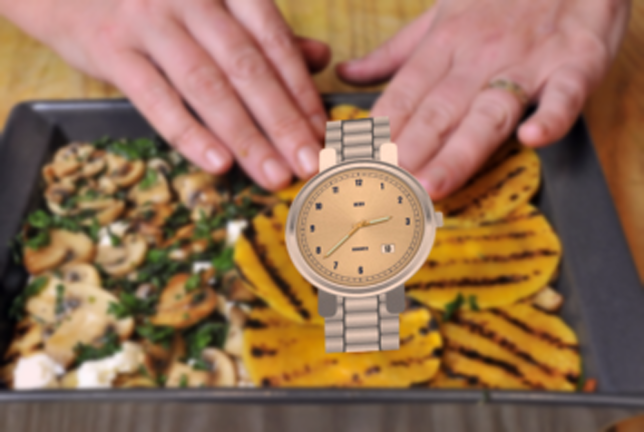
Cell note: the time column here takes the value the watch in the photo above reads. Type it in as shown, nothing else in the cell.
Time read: 2:38
